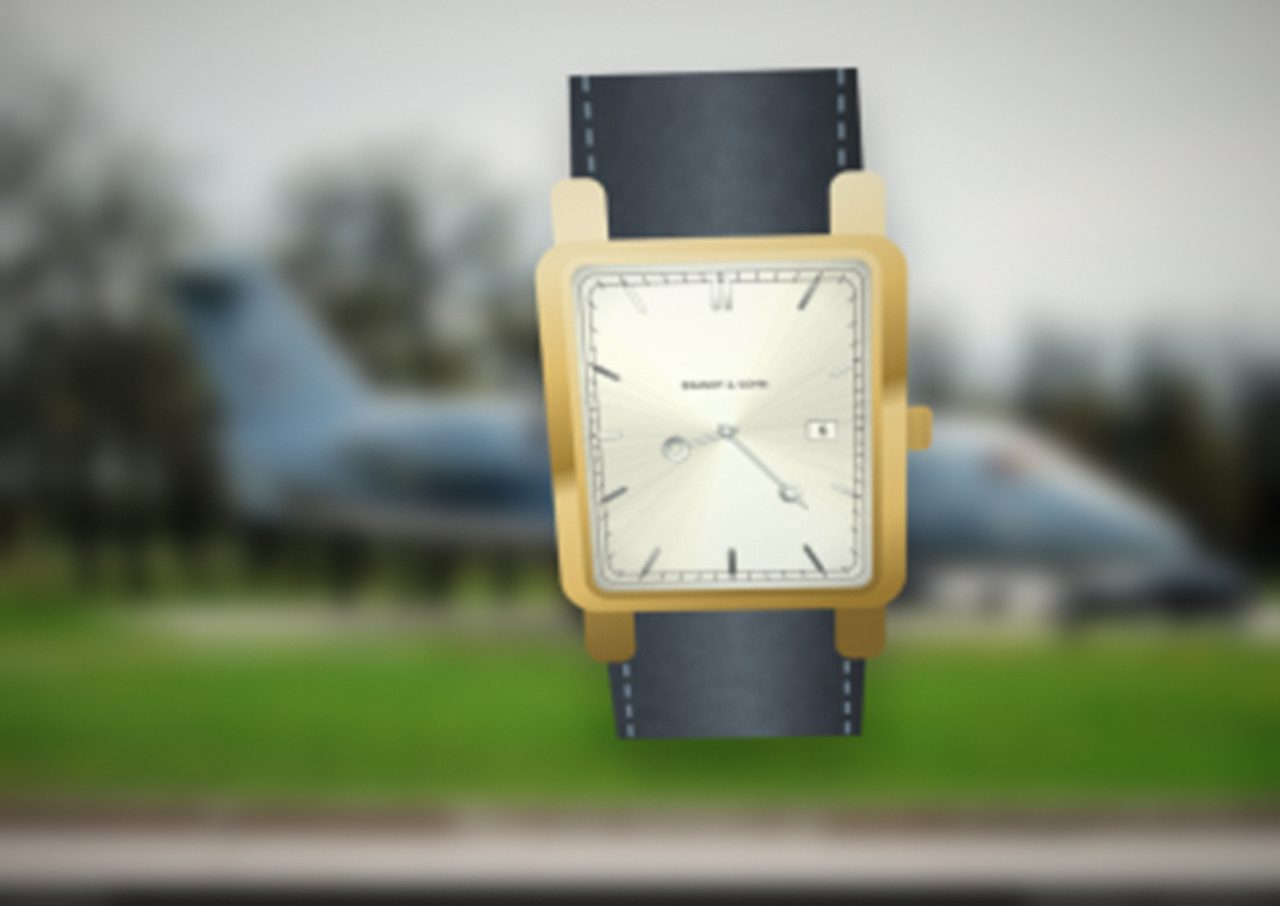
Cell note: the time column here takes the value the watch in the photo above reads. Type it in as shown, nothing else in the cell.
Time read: 8:23
